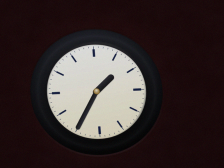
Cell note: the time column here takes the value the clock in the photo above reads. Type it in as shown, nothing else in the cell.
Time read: 1:35
